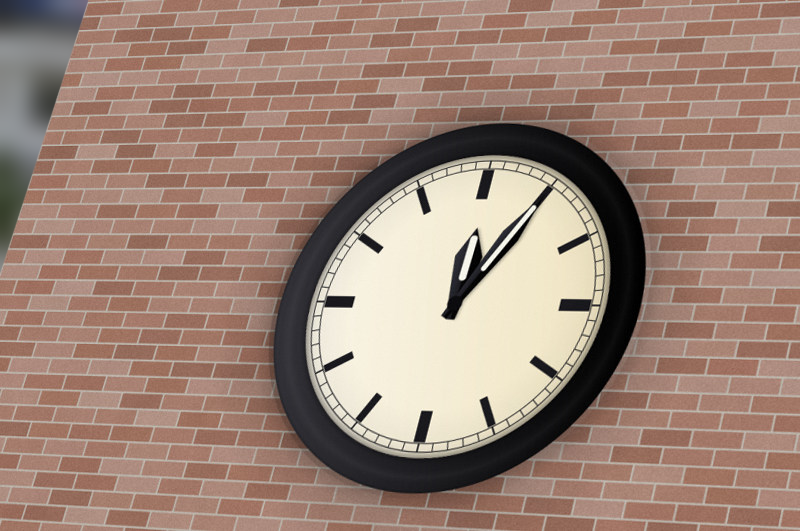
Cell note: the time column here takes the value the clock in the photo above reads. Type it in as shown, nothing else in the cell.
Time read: 12:05
